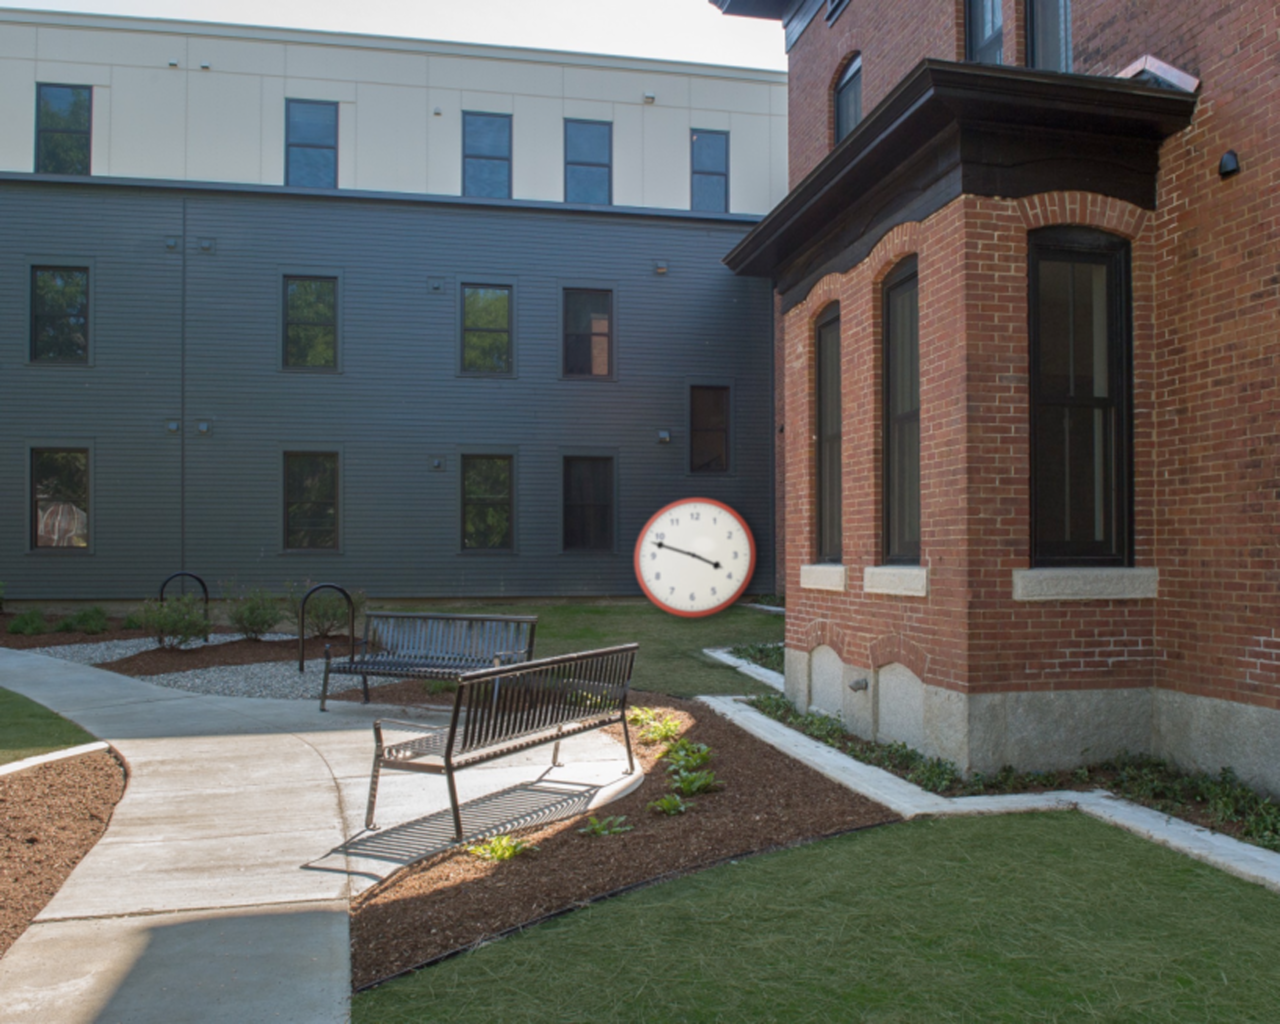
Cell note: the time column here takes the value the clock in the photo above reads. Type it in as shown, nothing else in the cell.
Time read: 3:48
